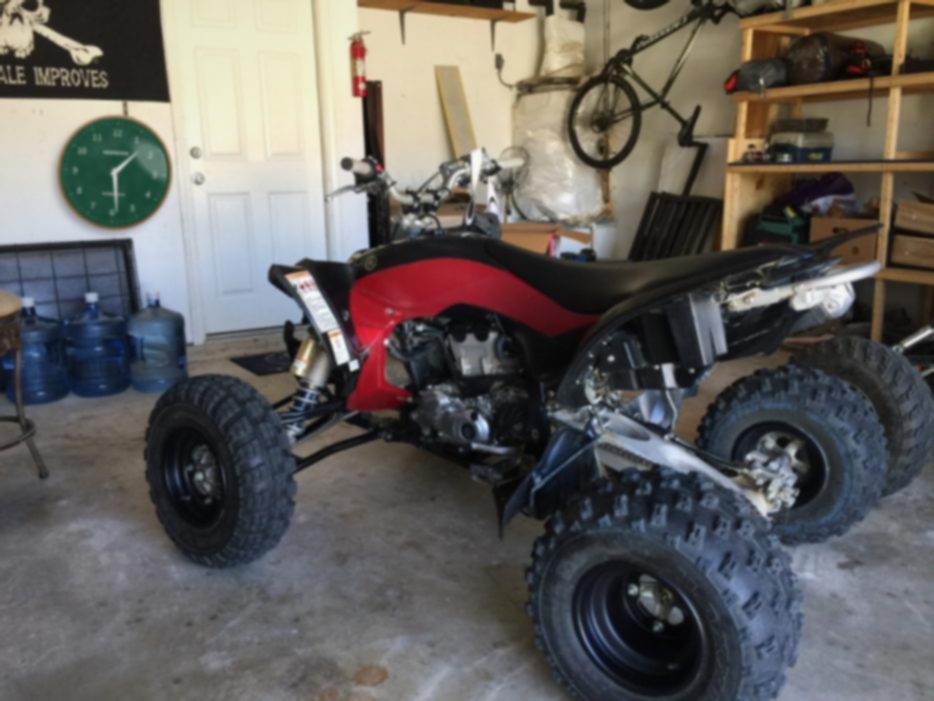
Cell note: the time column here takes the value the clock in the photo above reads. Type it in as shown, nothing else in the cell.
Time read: 1:29
